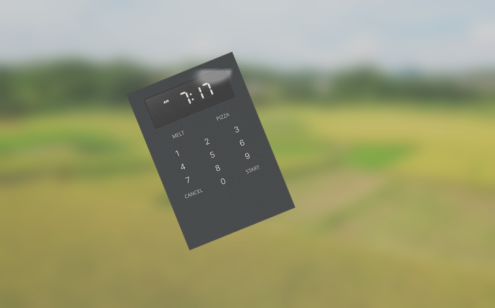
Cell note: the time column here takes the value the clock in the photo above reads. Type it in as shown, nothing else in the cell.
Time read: 7:17
